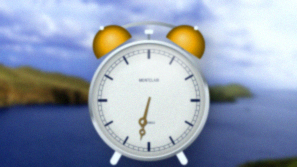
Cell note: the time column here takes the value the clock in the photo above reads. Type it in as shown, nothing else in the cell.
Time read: 6:32
